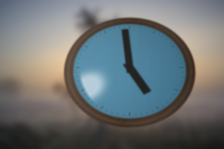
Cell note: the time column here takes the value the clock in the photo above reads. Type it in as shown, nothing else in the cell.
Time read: 4:59
